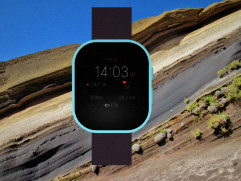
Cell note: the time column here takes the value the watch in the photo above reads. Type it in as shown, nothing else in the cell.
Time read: 14:03
